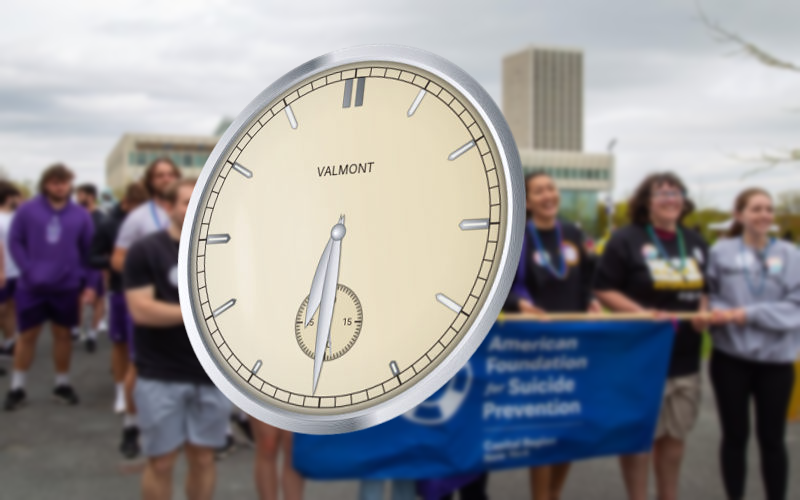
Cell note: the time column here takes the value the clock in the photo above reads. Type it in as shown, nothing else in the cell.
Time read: 6:30:28
